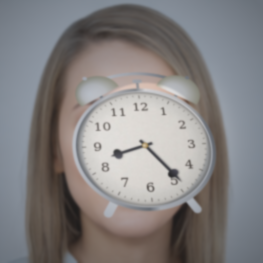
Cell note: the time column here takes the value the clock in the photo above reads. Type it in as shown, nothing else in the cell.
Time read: 8:24
